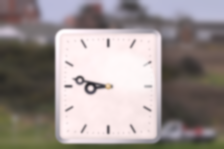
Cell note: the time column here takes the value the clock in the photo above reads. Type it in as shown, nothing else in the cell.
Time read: 8:47
